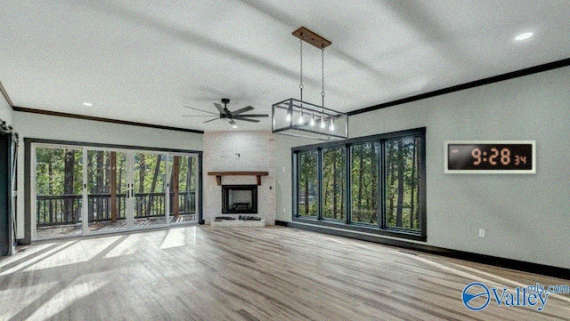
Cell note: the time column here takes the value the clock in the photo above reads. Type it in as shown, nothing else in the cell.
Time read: 9:28:34
